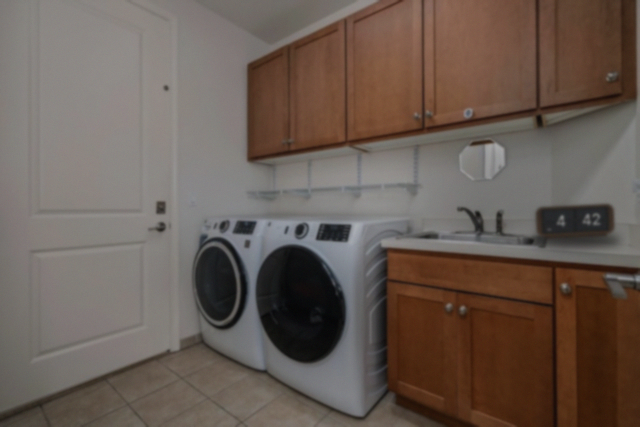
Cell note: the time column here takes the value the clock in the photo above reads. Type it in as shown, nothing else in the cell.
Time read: 4:42
